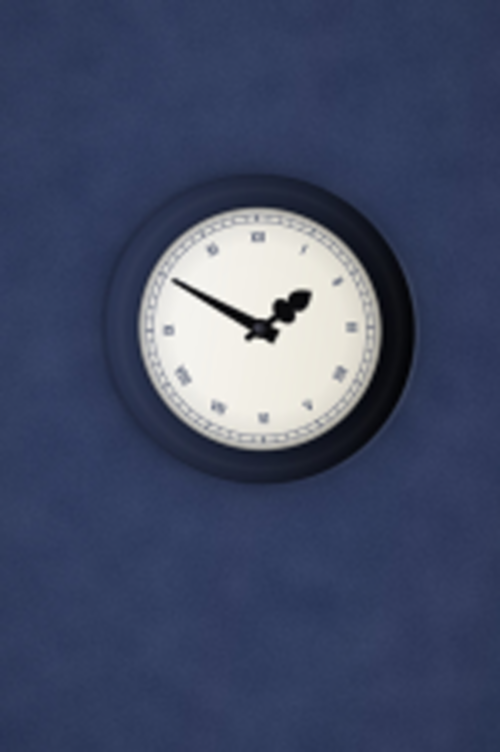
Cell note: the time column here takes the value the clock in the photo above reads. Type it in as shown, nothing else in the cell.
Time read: 1:50
